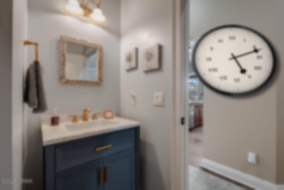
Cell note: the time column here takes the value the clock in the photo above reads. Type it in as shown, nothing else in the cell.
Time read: 5:12
